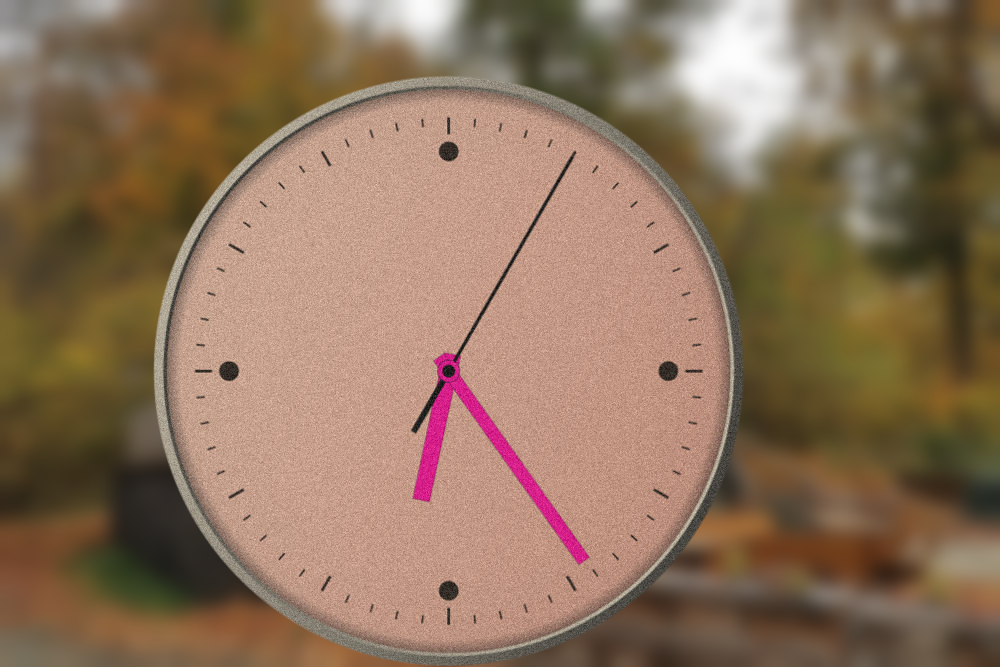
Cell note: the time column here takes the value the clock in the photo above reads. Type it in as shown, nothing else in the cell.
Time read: 6:24:05
